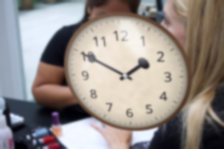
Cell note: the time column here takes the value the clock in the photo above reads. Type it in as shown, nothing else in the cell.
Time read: 1:50
